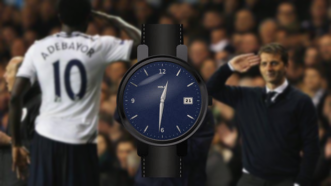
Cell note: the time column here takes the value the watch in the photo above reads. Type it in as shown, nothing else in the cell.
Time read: 12:31
